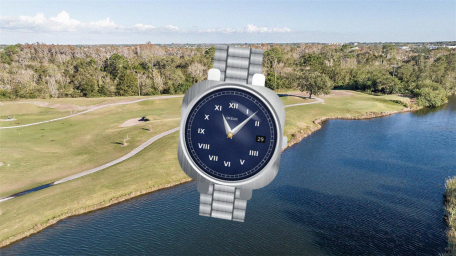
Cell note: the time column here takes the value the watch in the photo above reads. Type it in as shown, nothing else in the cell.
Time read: 11:07
